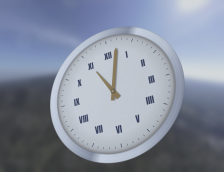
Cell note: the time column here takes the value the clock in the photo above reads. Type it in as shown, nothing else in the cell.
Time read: 11:02
